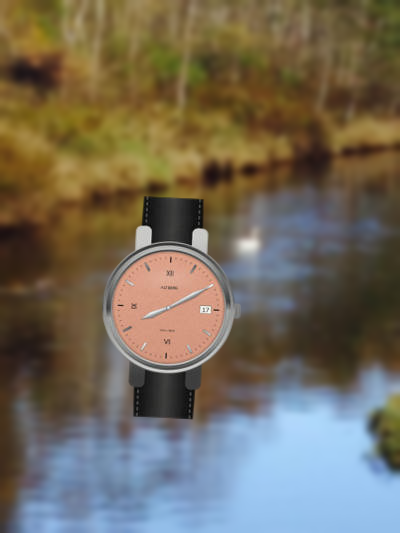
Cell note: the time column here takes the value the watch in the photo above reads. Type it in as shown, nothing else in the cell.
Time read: 8:10
